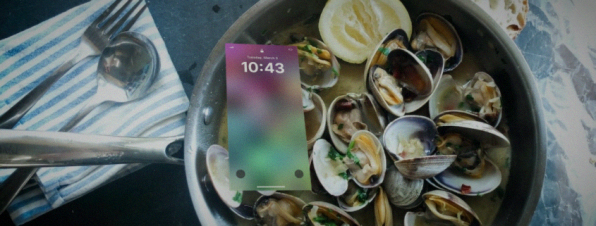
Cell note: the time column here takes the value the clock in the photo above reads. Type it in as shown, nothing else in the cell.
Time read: 10:43
